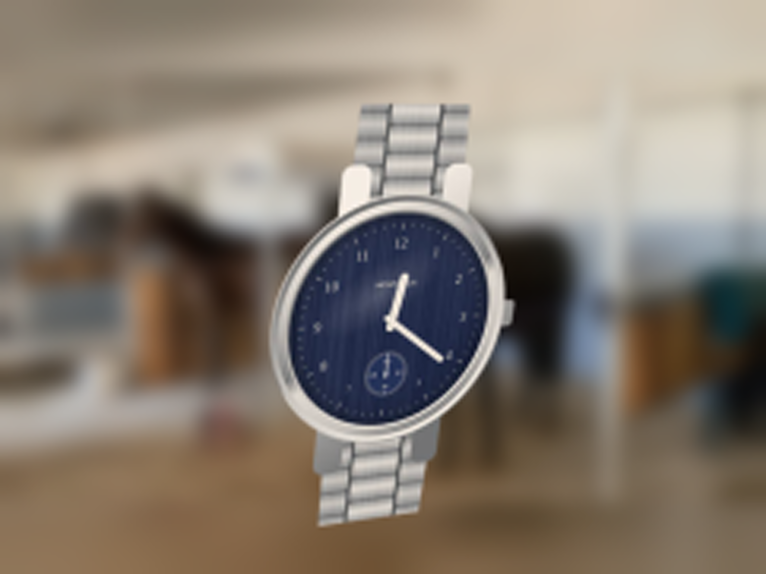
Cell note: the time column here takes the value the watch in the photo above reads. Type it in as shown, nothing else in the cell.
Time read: 12:21
